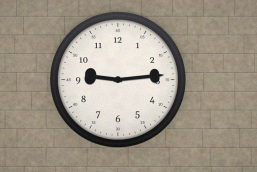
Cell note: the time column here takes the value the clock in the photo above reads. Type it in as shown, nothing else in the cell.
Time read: 9:14
